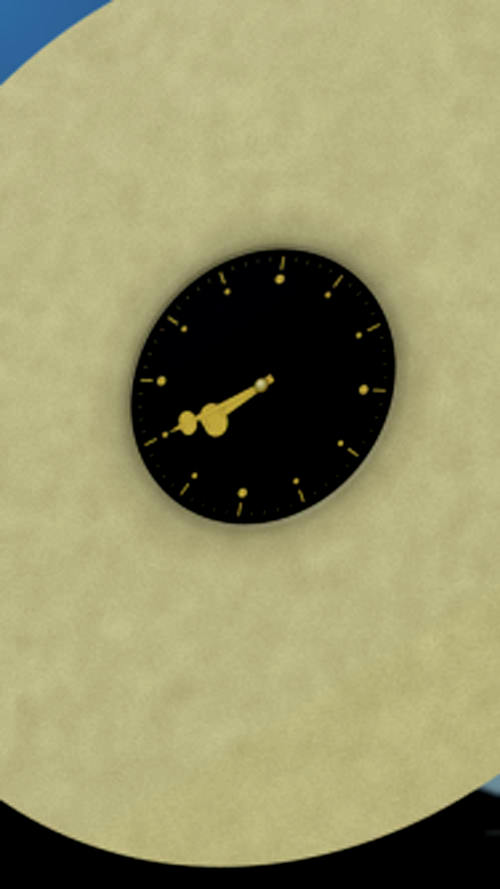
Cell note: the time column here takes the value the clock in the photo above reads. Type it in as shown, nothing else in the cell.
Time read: 7:40
